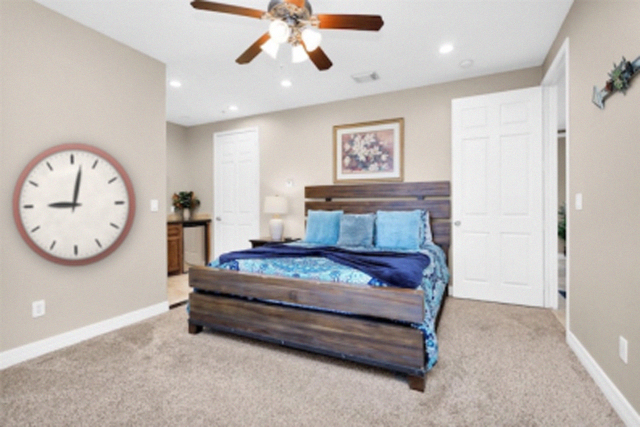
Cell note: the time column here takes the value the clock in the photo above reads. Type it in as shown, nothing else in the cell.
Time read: 9:02
